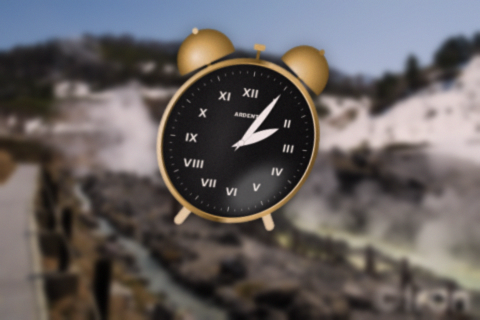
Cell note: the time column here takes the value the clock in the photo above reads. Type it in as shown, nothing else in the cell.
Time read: 2:05
